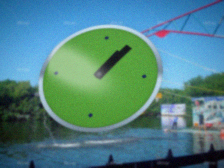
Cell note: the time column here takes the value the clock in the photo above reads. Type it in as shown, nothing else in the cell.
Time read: 1:06
